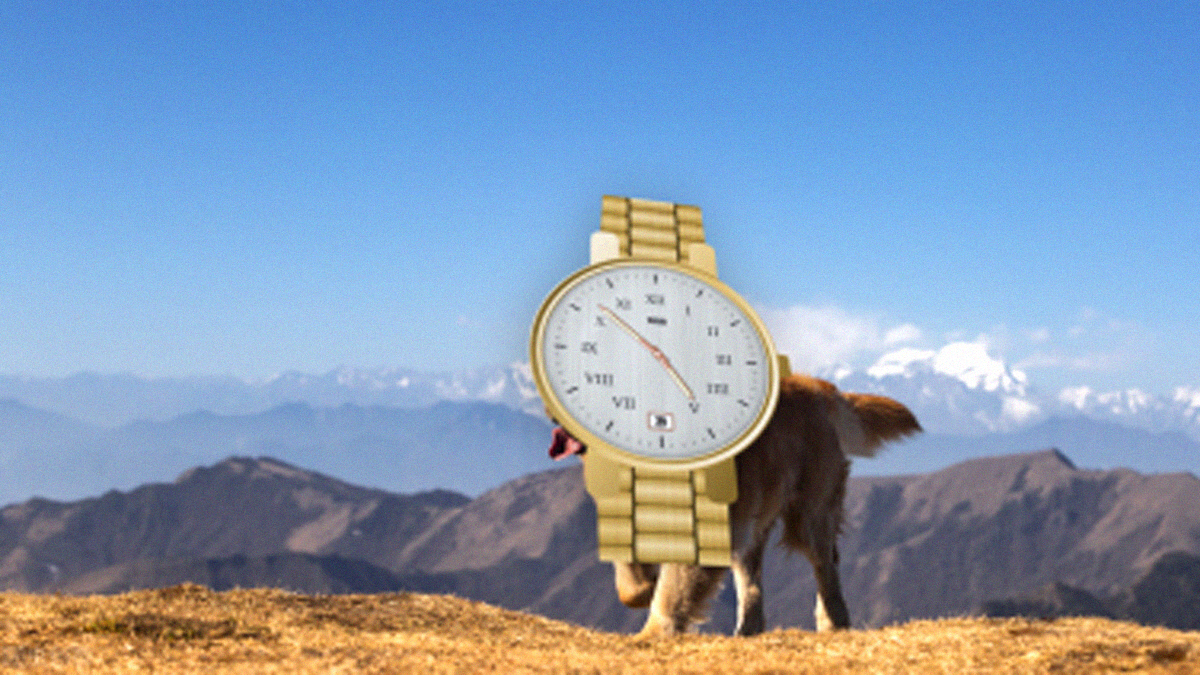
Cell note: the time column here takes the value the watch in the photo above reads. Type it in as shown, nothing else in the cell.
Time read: 4:52
